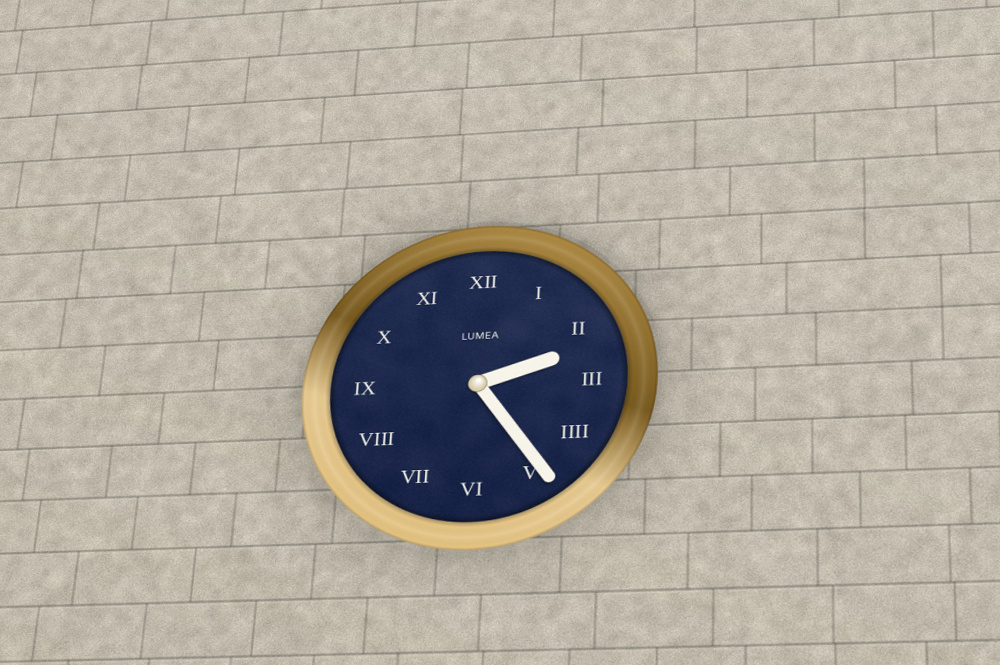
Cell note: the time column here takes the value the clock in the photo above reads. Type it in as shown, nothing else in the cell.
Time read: 2:24
